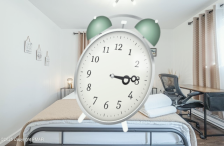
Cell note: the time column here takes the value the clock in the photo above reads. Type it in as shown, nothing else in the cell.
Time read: 3:15
